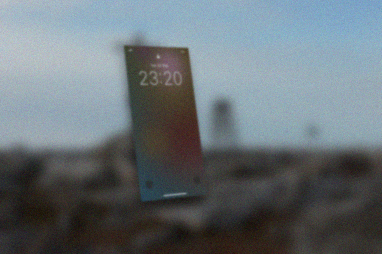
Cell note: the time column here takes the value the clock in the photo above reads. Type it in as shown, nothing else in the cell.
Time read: 23:20
